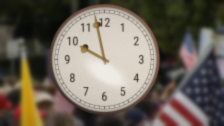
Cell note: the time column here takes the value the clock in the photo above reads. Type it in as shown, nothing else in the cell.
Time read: 9:58
